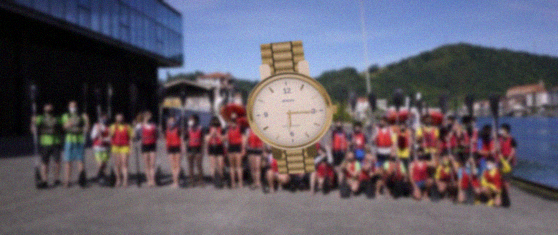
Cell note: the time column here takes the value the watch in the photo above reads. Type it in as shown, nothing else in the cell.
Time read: 6:15
